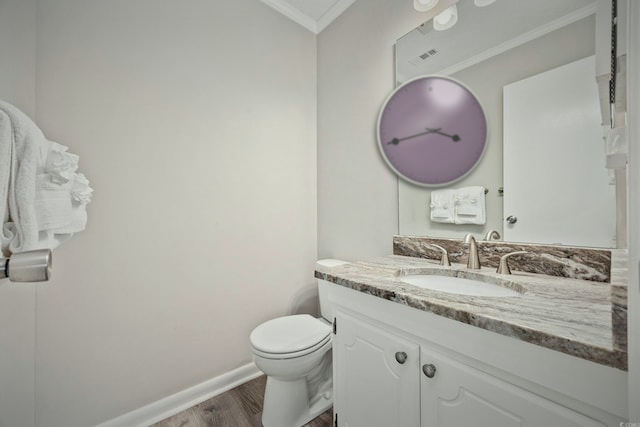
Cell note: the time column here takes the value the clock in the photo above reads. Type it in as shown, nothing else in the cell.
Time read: 3:43
